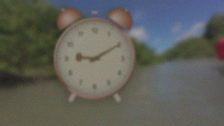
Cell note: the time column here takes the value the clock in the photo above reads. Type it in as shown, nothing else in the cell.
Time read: 9:10
